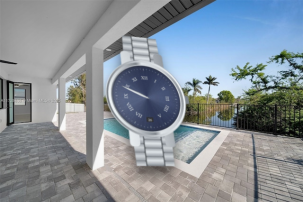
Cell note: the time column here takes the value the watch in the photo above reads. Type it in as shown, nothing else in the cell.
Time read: 9:49
